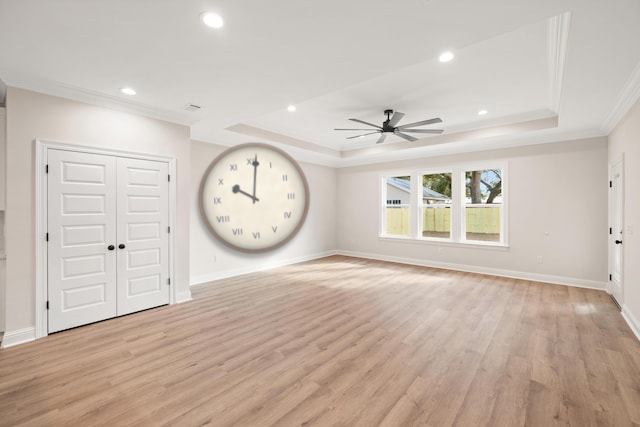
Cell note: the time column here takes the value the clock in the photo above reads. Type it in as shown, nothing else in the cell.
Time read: 10:01
